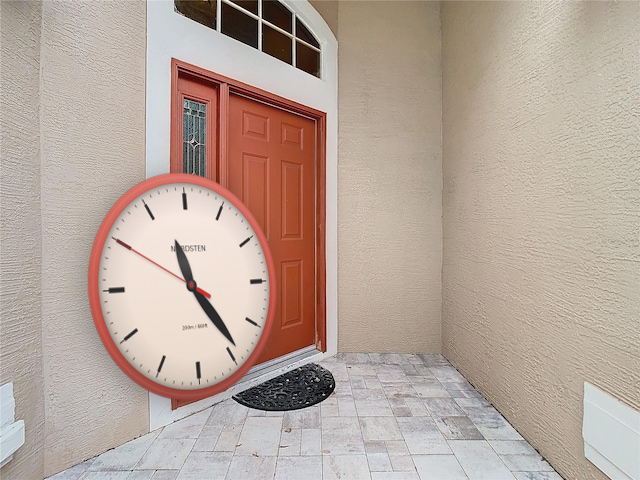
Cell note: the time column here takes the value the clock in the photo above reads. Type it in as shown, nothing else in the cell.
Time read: 11:23:50
